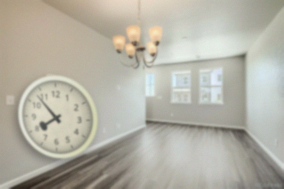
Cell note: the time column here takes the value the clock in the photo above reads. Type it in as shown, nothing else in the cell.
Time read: 7:53
